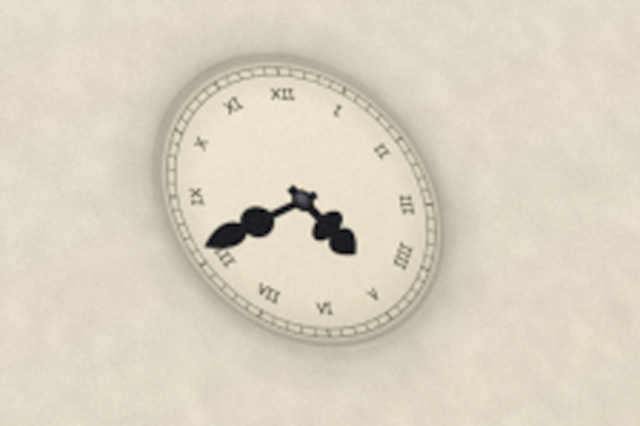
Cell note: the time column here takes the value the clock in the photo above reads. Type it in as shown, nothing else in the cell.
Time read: 4:41
